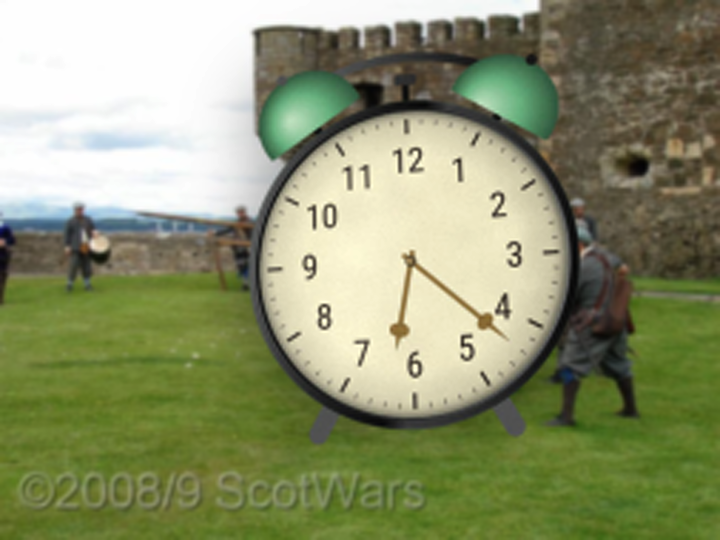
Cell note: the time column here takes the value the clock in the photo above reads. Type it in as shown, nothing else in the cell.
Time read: 6:22
